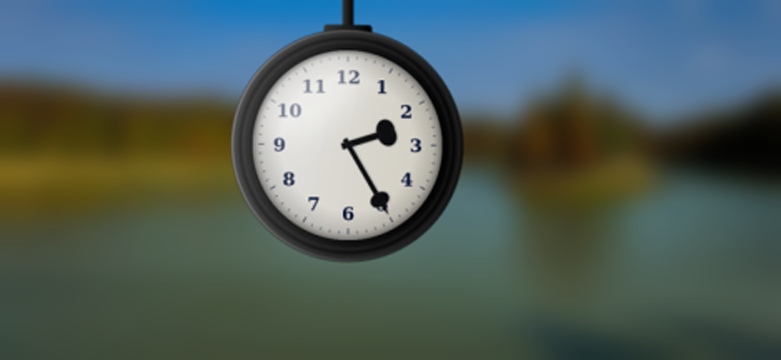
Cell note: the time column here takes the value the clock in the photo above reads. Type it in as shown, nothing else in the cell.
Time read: 2:25
